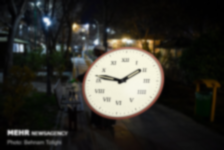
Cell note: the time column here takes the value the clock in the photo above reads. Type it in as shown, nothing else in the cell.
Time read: 1:47
